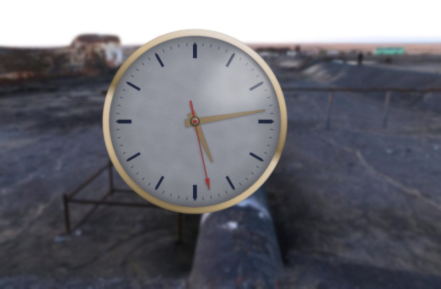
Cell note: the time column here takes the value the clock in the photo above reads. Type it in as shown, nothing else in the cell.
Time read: 5:13:28
